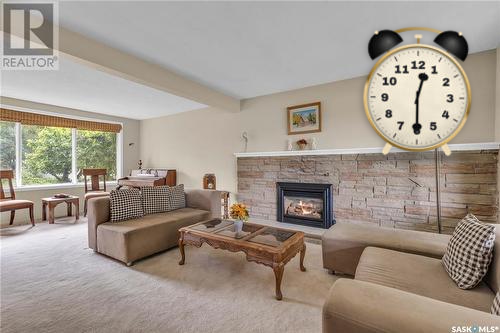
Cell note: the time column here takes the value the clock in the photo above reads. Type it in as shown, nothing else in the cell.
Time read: 12:30
